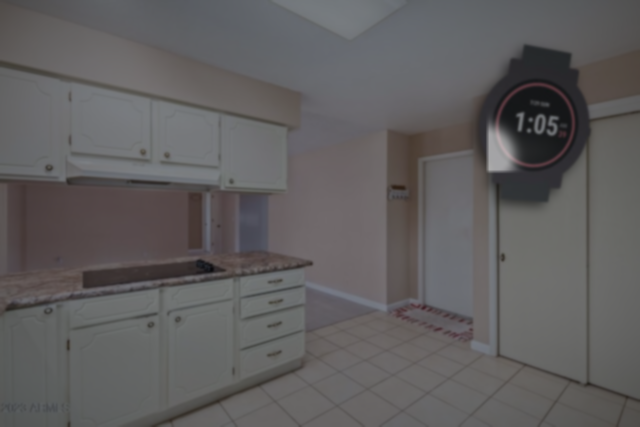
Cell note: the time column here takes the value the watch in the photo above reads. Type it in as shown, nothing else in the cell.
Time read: 1:05
